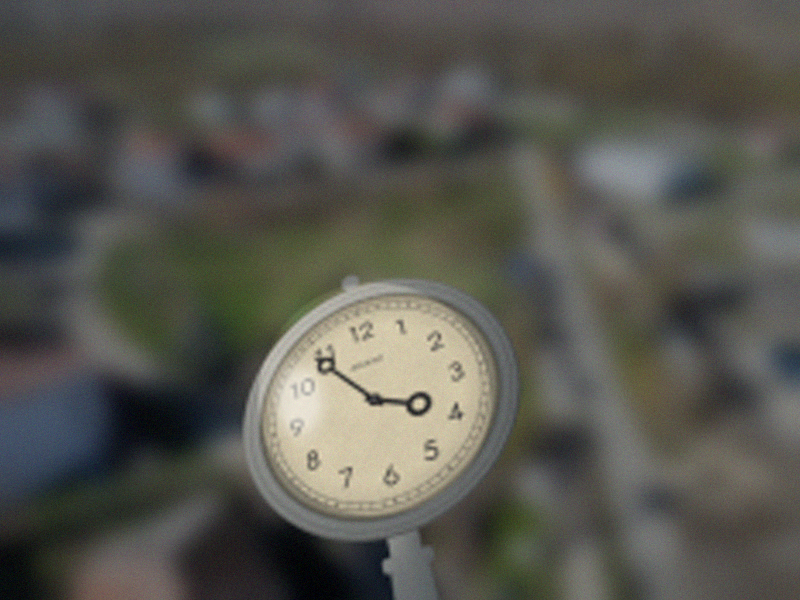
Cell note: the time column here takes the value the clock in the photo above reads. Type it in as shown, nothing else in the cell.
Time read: 3:54
